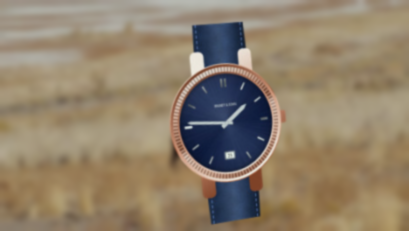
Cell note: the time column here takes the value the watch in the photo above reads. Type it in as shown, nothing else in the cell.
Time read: 1:46
